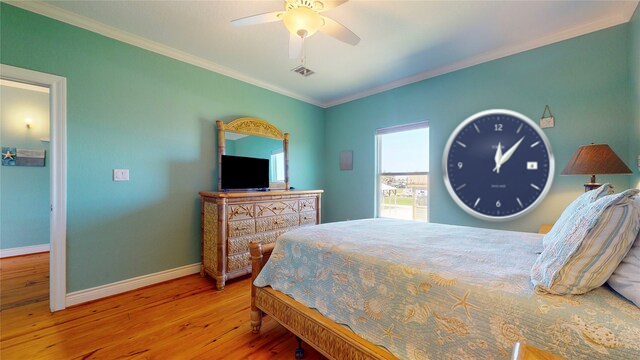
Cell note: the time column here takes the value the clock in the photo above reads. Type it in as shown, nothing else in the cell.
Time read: 12:07
